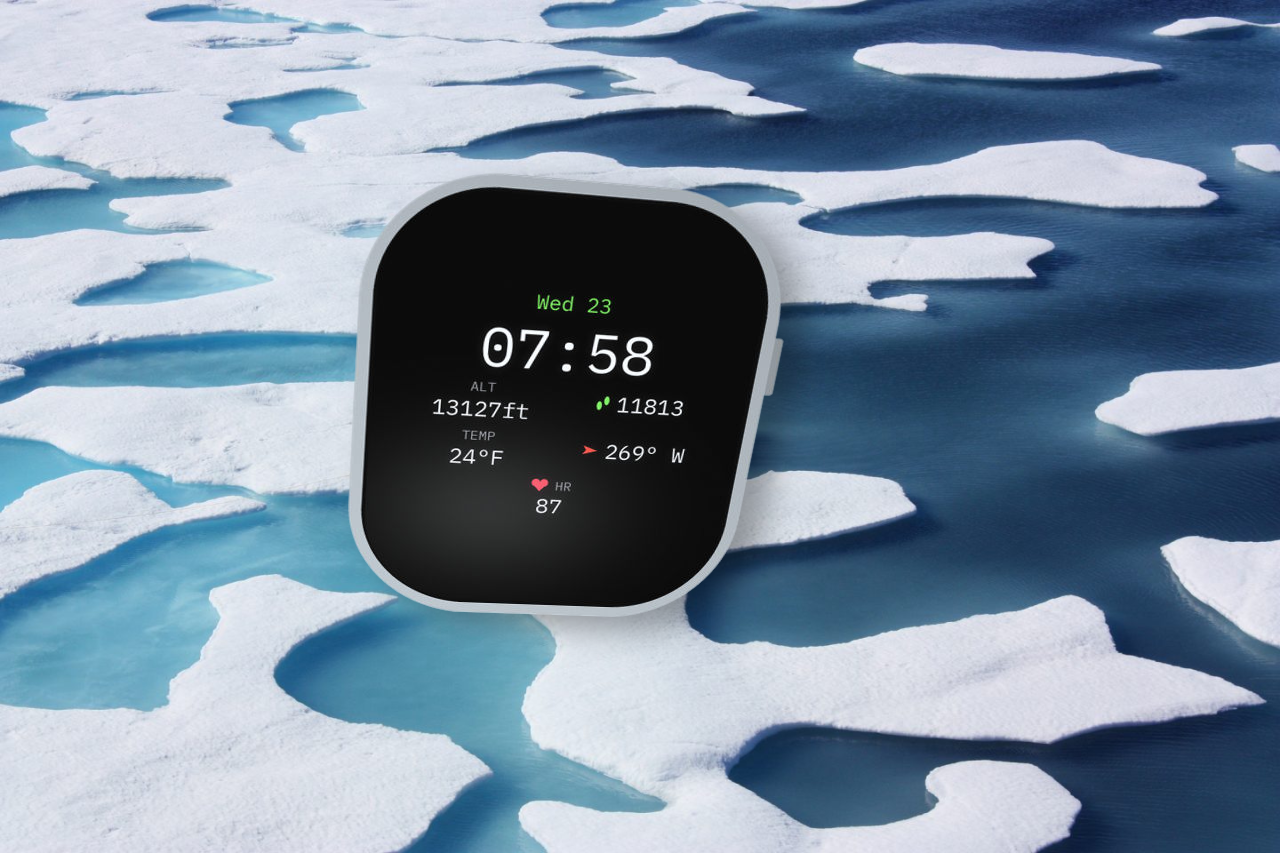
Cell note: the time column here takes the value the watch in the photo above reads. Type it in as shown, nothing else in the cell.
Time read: 7:58
